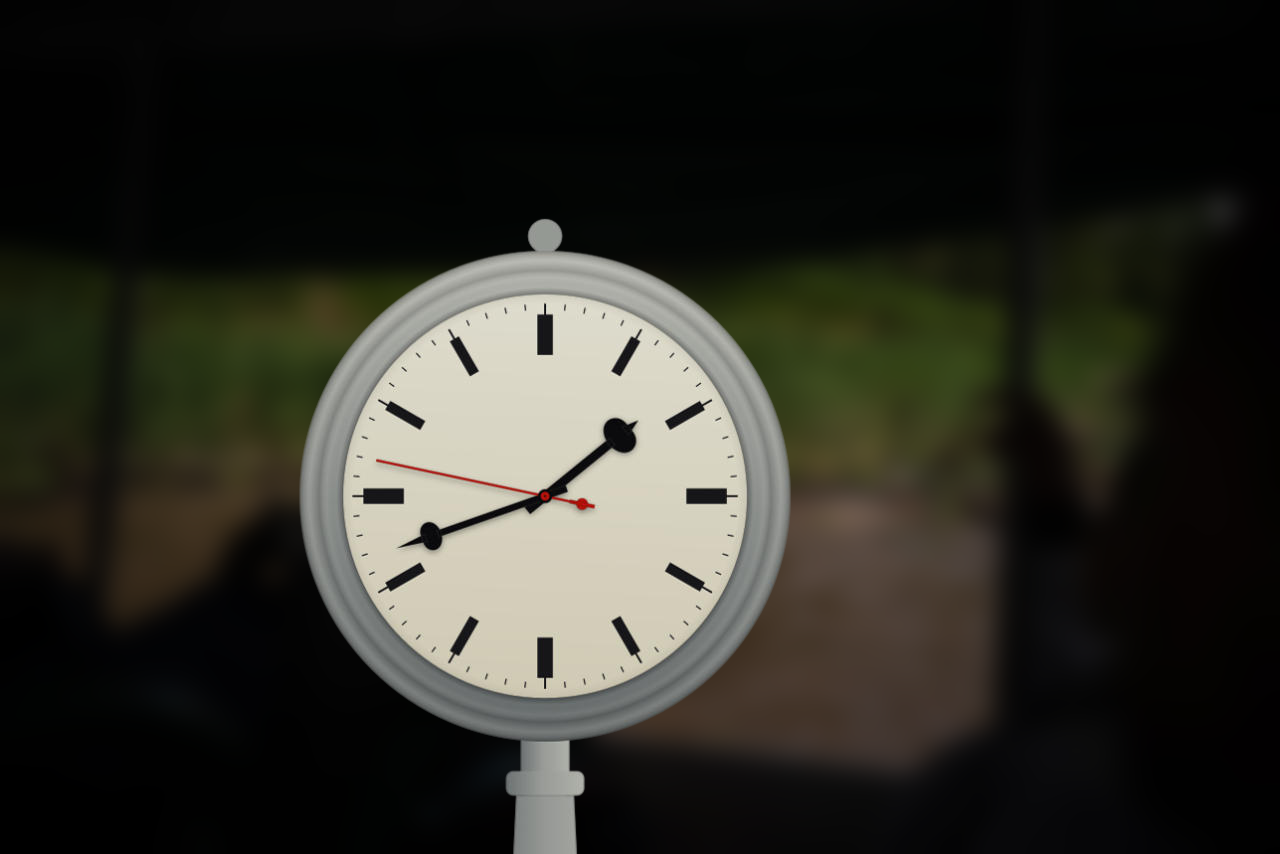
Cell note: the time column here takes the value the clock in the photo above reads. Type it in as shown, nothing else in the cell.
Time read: 1:41:47
